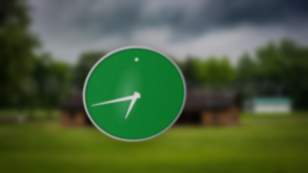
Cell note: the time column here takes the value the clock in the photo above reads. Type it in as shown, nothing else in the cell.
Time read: 6:43
